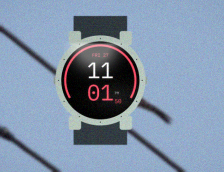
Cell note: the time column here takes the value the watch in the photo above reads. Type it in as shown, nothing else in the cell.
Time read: 11:01
